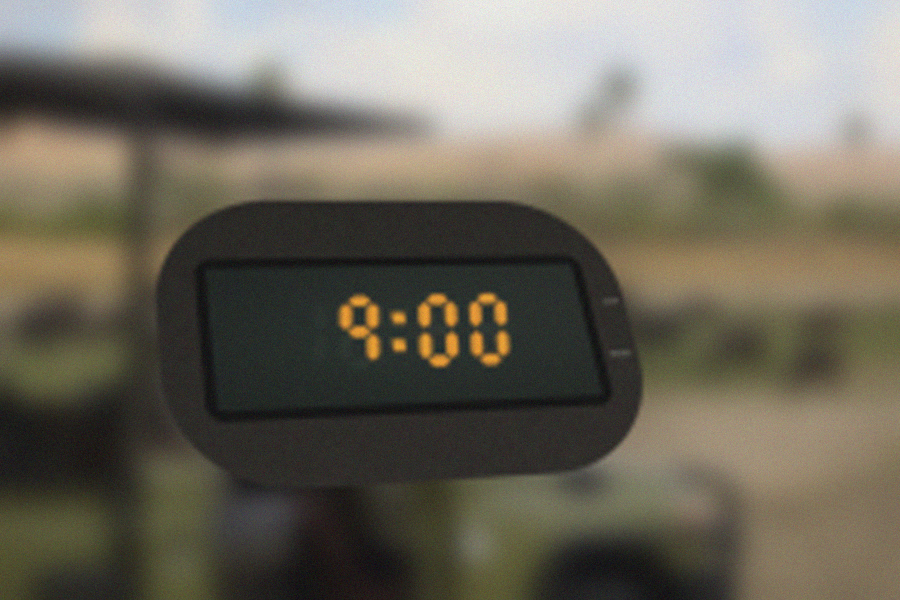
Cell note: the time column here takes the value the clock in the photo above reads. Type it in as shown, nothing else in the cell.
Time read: 9:00
